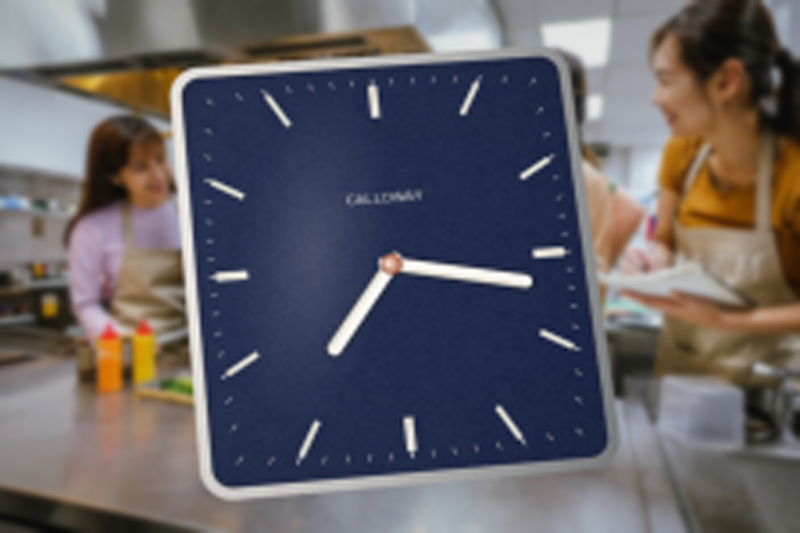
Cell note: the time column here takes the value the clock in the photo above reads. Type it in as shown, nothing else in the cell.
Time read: 7:17
